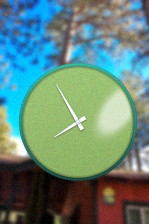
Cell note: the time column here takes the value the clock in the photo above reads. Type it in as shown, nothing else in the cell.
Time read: 7:55
